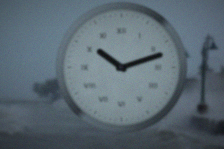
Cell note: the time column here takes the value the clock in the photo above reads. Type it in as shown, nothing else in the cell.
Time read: 10:12
